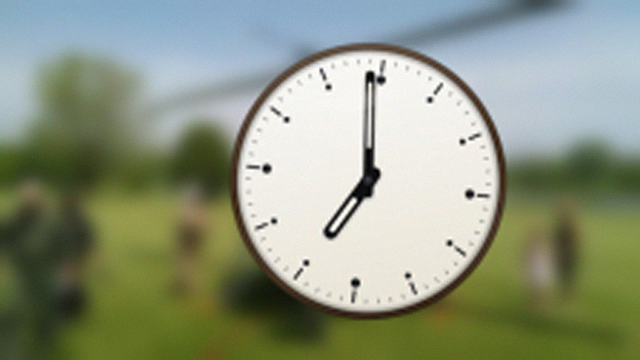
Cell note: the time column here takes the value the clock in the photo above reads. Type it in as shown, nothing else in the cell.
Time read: 6:59
